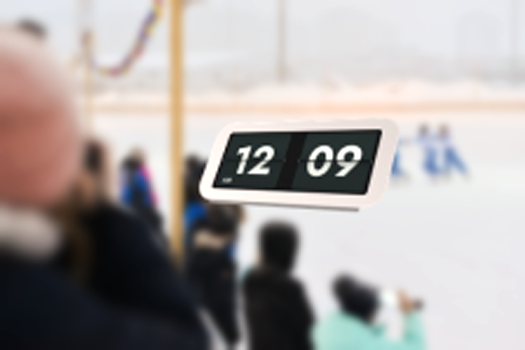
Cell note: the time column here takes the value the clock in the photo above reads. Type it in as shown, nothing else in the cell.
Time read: 12:09
